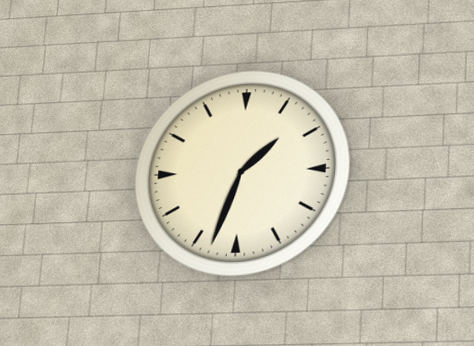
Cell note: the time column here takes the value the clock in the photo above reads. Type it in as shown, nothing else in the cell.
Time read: 1:33
